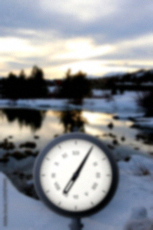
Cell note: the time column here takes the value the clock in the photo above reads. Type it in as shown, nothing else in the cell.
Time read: 7:05
